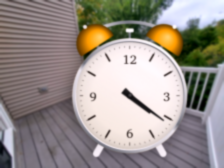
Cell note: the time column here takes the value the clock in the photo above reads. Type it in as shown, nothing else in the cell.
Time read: 4:21
